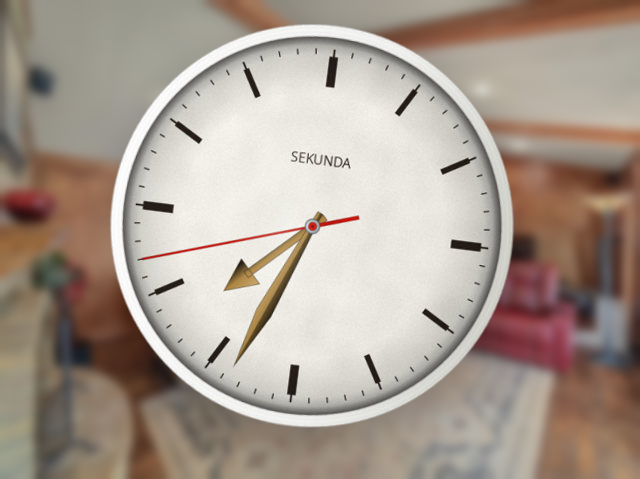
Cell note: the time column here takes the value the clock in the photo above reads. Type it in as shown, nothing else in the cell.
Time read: 7:33:42
